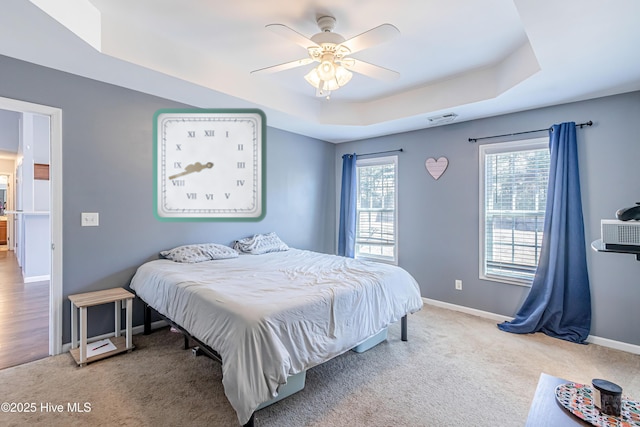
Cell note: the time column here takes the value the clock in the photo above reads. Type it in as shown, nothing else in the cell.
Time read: 8:42
